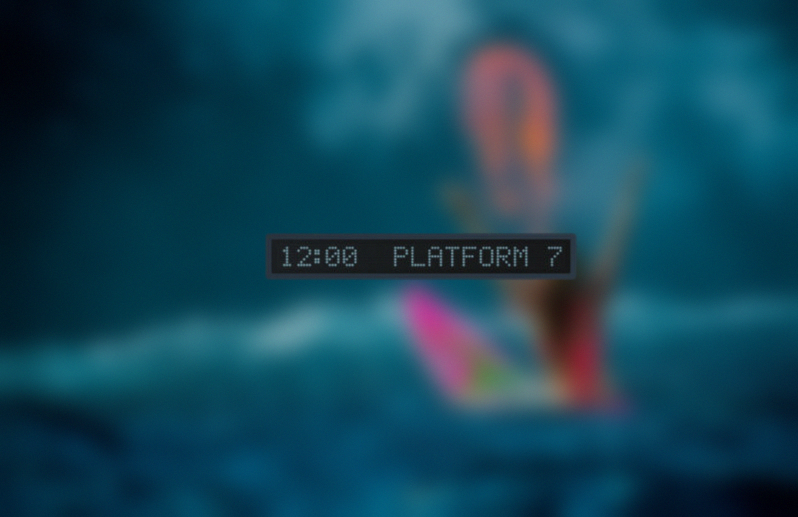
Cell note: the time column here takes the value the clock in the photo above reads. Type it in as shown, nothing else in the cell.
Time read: 12:00
